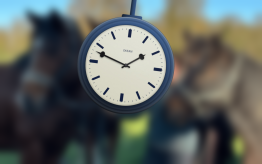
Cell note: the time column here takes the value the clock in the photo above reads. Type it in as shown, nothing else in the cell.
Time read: 1:48
